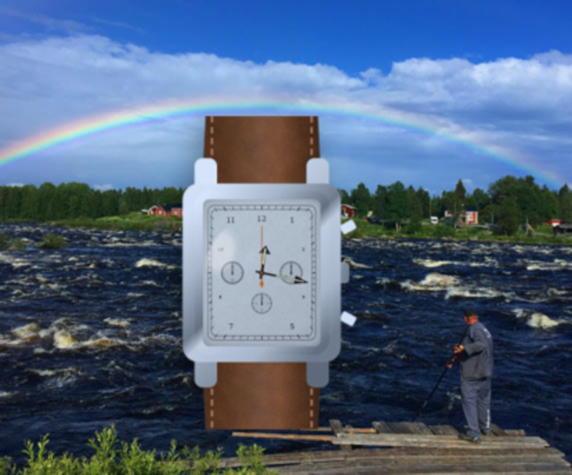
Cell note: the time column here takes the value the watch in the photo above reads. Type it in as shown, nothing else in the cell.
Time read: 12:17
